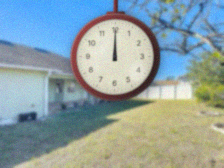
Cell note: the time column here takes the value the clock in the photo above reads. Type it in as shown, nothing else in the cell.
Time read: 12:00
